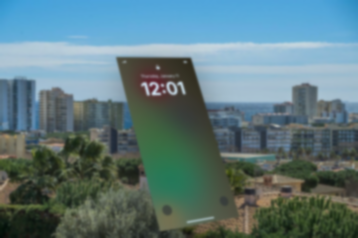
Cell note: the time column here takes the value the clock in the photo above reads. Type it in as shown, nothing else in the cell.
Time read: 12:01
